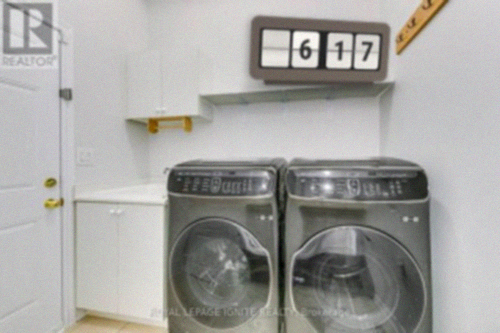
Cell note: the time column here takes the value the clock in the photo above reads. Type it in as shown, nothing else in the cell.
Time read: 6:17
